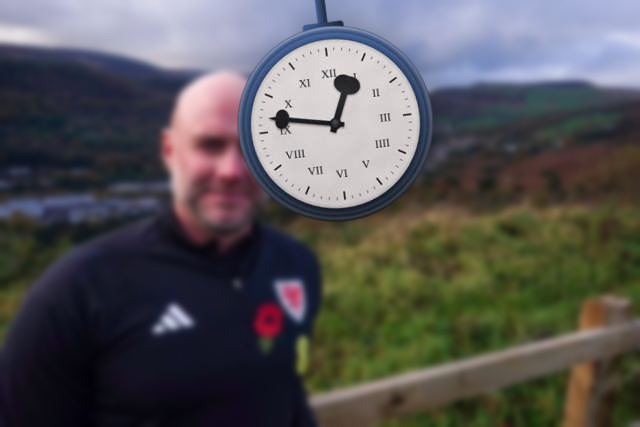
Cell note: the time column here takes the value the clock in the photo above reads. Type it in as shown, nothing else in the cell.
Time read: 12:47
